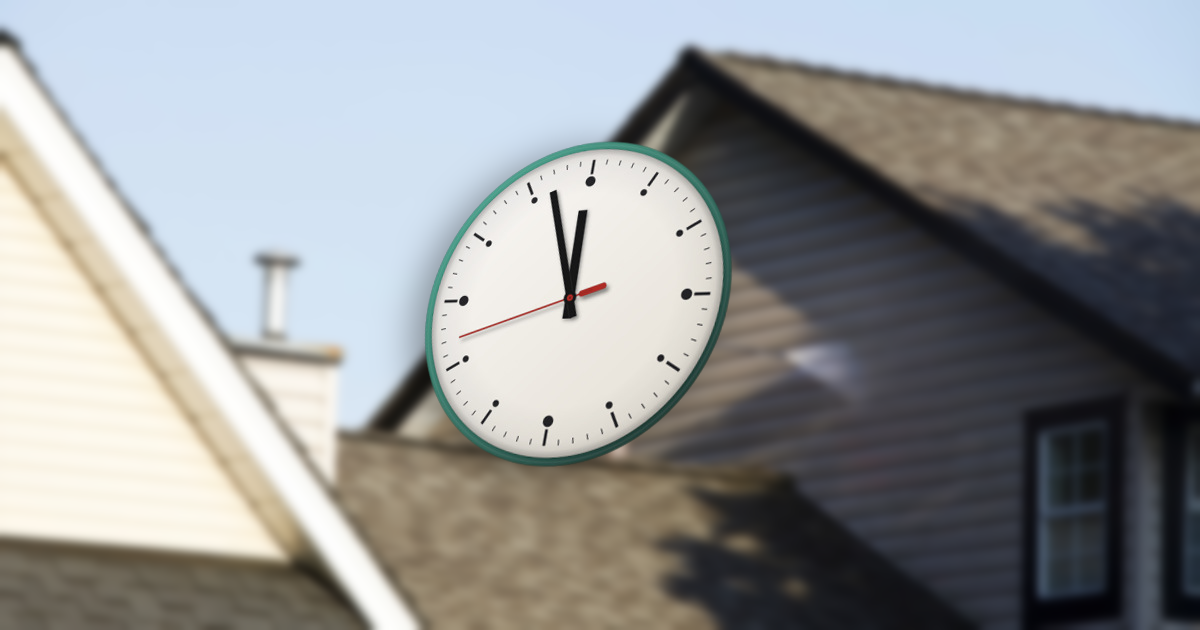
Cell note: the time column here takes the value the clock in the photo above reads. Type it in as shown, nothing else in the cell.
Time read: 11:56:42
